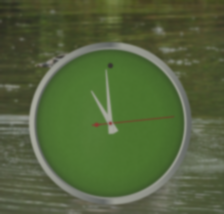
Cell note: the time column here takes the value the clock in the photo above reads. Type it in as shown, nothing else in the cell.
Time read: 10:59:14
